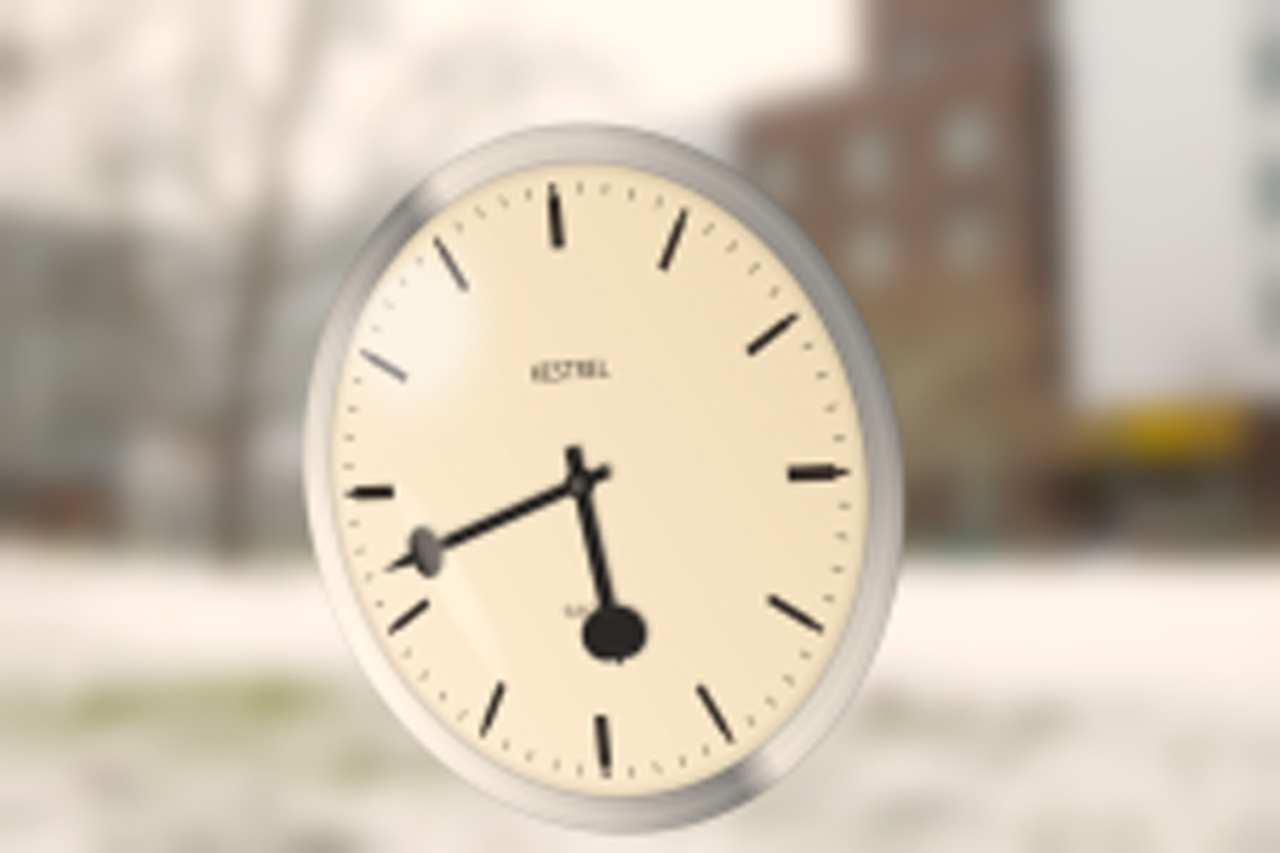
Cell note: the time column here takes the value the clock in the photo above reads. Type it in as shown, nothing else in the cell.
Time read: 5:42
